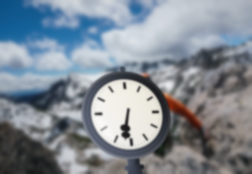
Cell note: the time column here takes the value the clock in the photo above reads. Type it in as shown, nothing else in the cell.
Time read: 6:32
